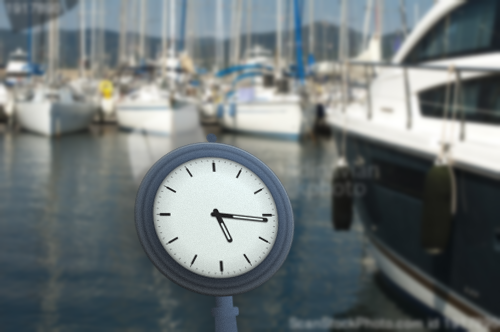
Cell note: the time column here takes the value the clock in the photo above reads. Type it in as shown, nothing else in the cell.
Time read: 5:16
